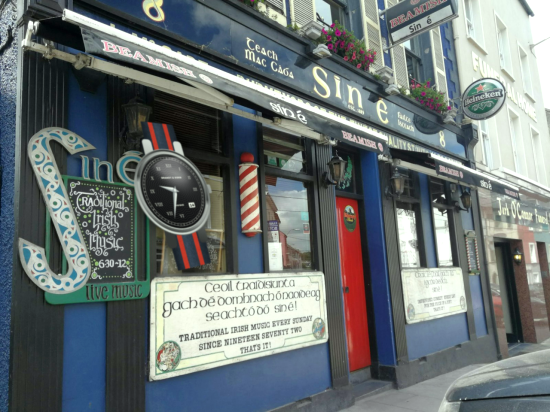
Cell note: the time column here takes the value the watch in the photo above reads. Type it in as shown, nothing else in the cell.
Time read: 9:33
